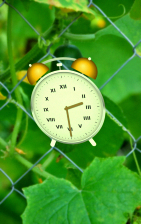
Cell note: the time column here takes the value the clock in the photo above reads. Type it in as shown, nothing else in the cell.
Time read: 2:30
